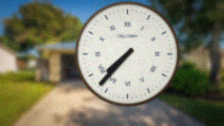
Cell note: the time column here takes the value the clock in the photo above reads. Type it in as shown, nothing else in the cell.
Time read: 7:37
